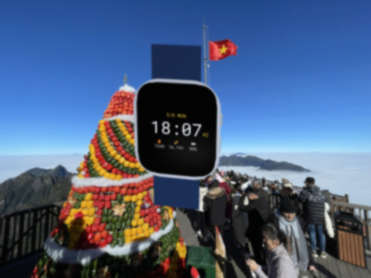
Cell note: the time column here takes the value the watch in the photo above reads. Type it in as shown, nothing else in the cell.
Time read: 18:07
